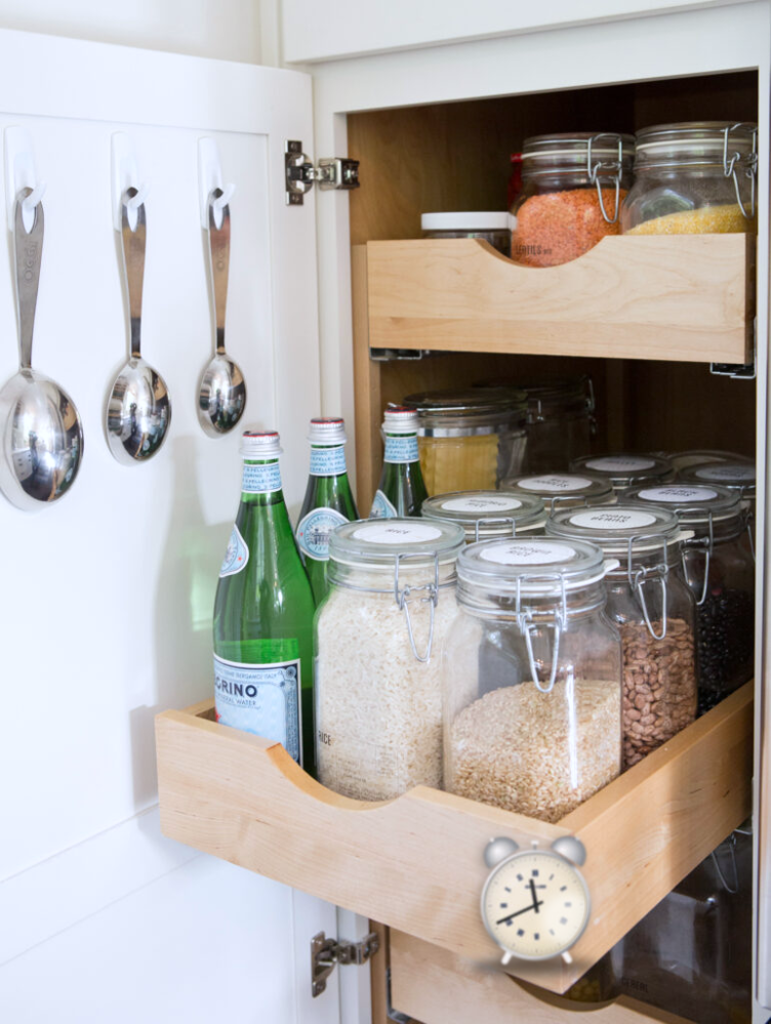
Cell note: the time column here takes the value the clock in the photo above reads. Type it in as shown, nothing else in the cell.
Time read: 11:41
